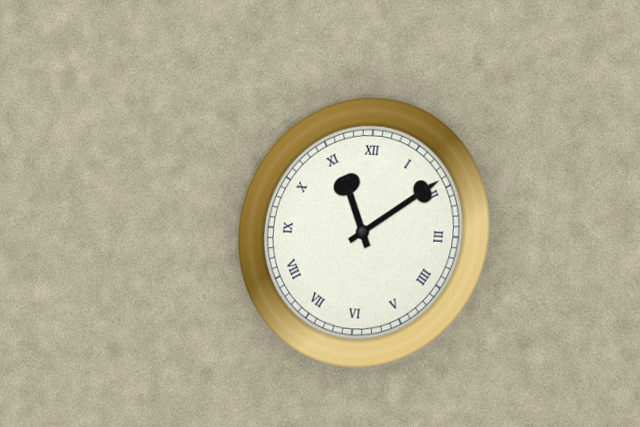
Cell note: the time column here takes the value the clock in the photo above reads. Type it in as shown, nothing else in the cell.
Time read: 11:09
